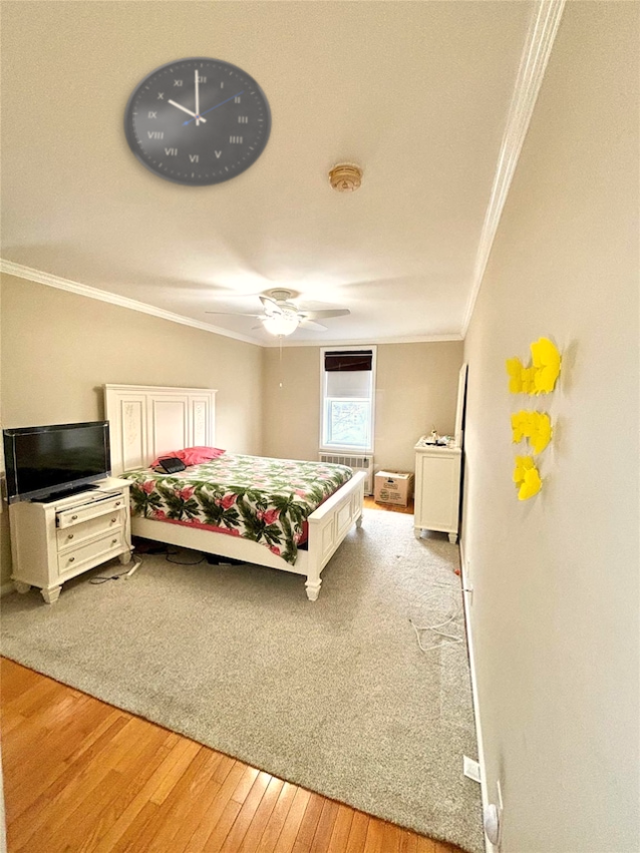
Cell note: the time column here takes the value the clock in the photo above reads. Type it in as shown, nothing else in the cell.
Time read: 9:59:09
